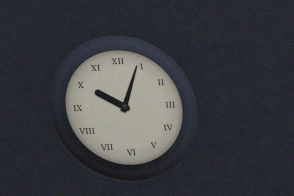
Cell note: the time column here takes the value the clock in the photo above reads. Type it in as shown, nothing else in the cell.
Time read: 10:04
